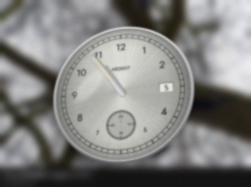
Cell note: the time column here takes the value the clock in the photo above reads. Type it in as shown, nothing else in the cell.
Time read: 10:54
